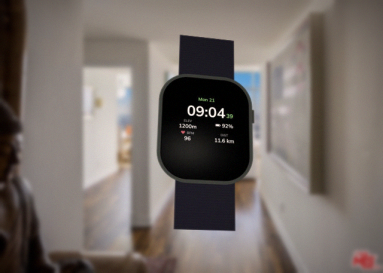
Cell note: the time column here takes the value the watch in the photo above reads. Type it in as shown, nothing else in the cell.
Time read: 9:04
